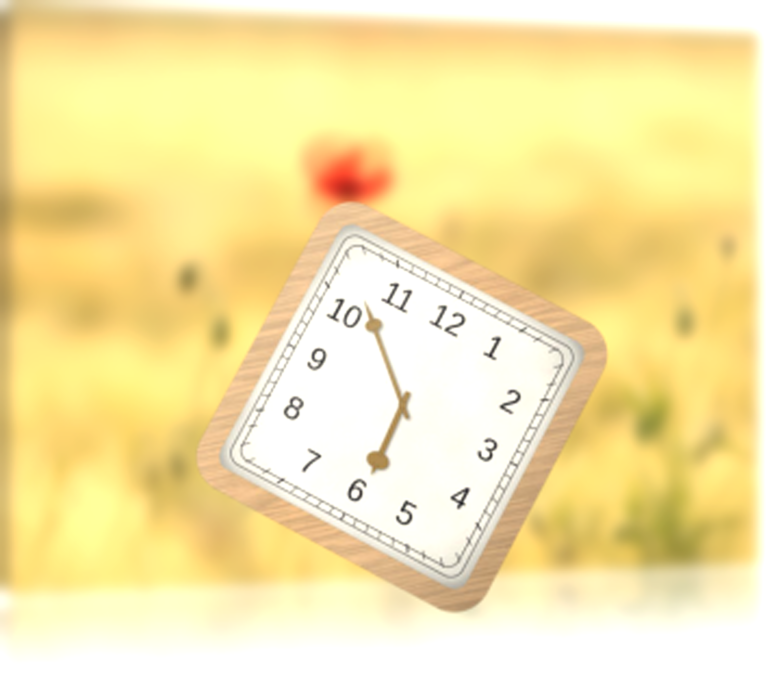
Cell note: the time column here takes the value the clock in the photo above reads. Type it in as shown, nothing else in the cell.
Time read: 5:52
